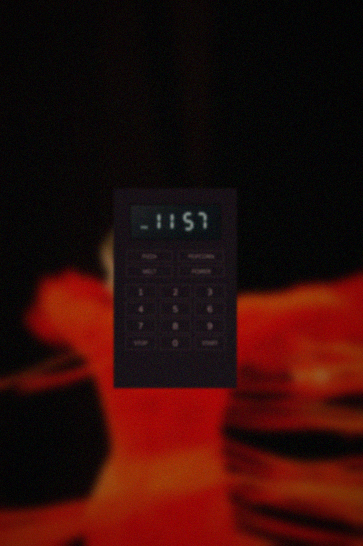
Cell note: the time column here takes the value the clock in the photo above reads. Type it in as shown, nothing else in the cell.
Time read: 11:57
